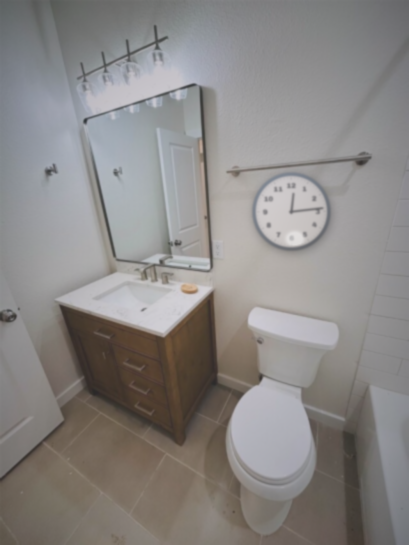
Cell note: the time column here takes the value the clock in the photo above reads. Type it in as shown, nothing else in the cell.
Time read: 12:14
